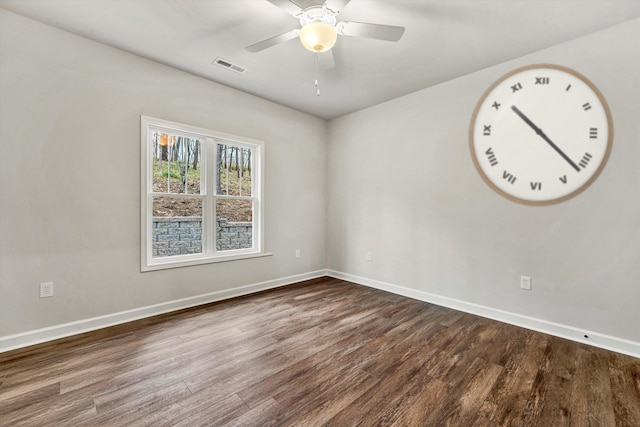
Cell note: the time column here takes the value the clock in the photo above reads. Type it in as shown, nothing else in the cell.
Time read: 10:22
